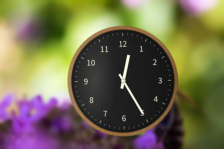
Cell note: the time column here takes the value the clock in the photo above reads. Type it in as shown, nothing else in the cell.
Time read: 12:25
